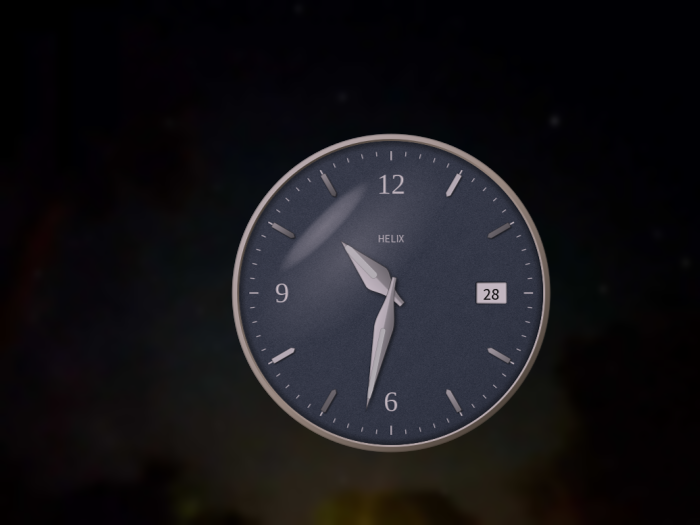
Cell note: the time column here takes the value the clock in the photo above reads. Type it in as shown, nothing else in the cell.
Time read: 10:32
